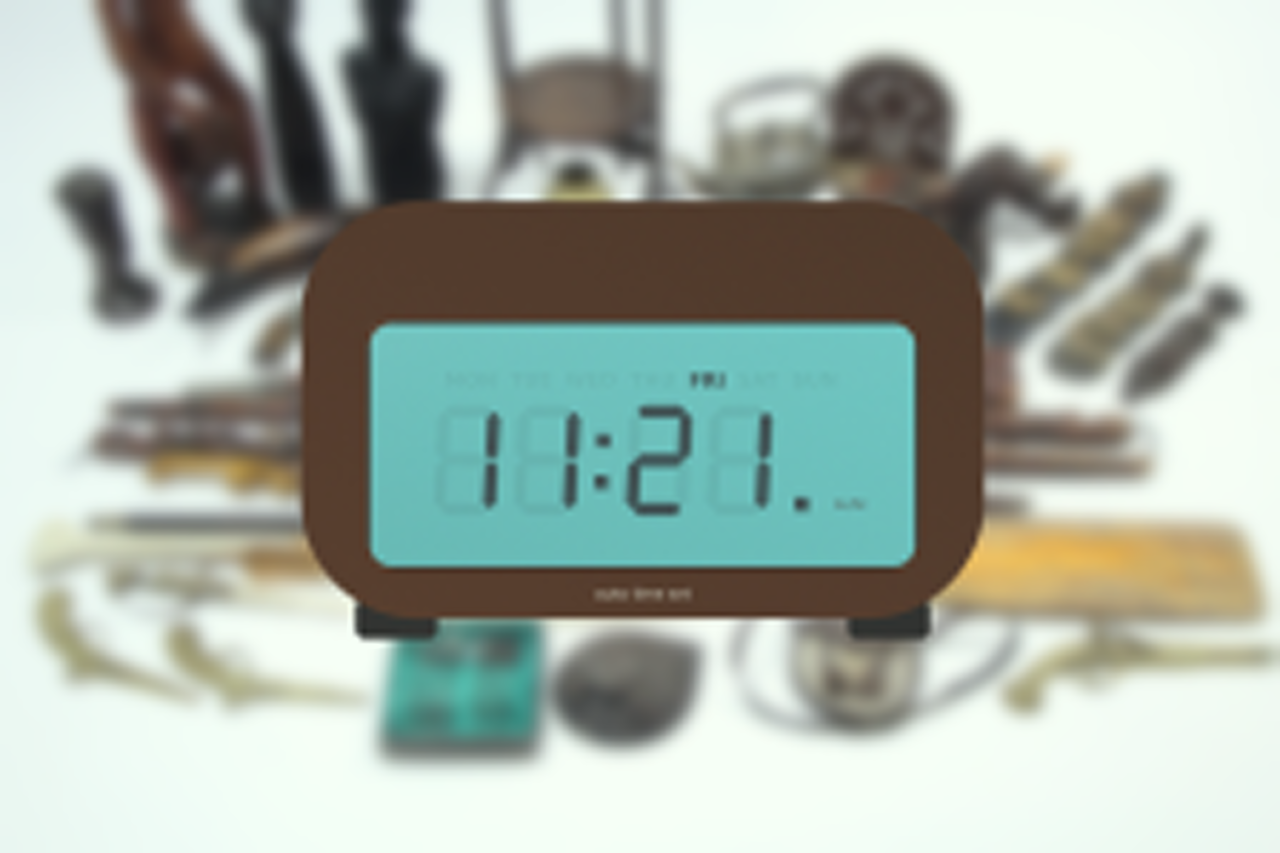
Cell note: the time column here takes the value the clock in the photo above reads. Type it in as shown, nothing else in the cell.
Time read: 11:21
